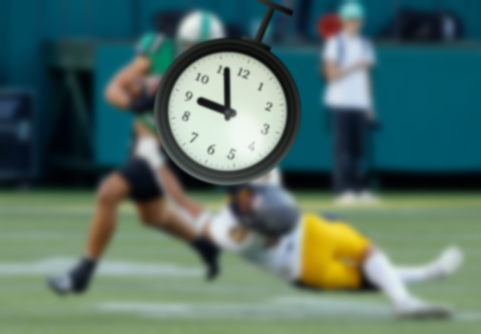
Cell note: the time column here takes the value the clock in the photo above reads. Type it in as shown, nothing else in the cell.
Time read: 8:56
